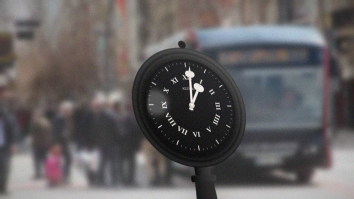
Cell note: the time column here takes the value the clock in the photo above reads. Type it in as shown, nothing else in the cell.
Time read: 1:01
